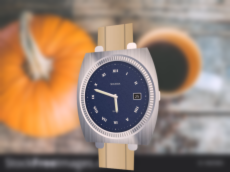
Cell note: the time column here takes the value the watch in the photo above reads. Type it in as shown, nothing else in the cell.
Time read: 5:48
